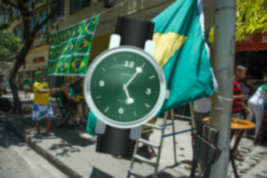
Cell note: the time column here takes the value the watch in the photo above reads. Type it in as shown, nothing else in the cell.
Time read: 5:05
